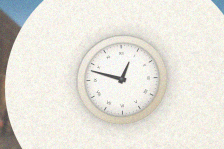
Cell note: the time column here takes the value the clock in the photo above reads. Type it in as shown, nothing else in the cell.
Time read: 12:48
